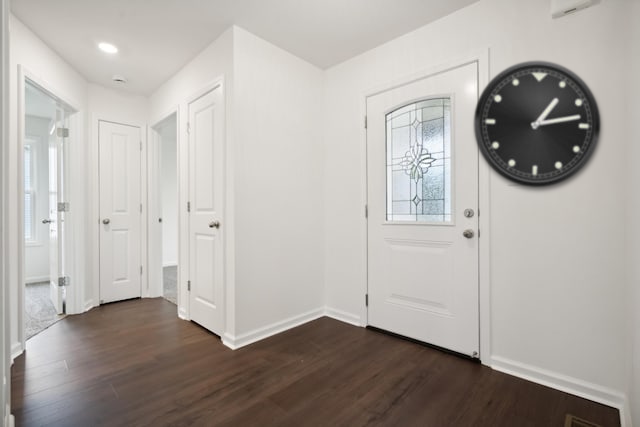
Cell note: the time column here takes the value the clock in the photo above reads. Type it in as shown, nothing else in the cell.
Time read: 1:13
